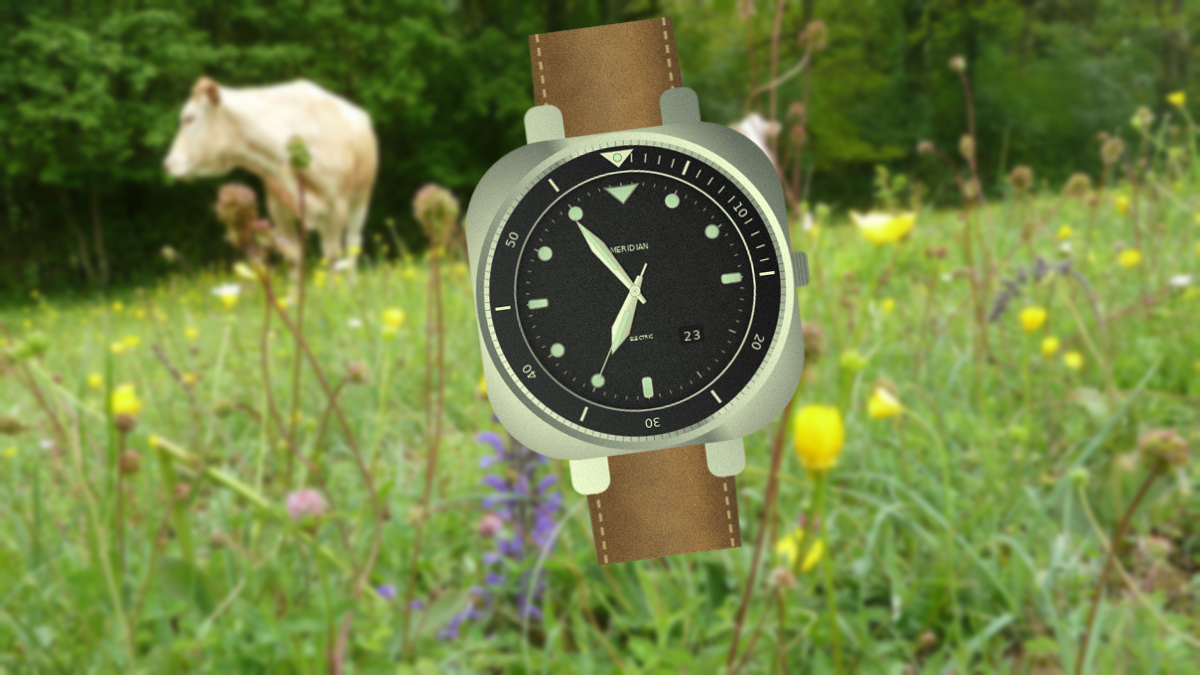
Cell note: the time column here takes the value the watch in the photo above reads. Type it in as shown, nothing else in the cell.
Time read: 6:54:35
